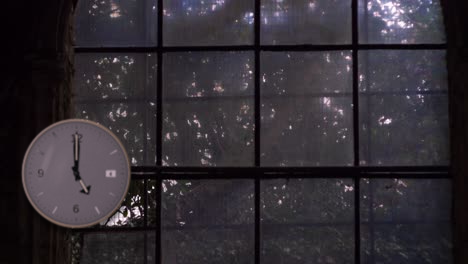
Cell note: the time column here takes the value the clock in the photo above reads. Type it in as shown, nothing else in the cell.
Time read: 5:00
